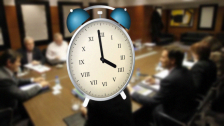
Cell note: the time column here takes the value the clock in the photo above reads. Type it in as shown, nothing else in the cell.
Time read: 3:59
